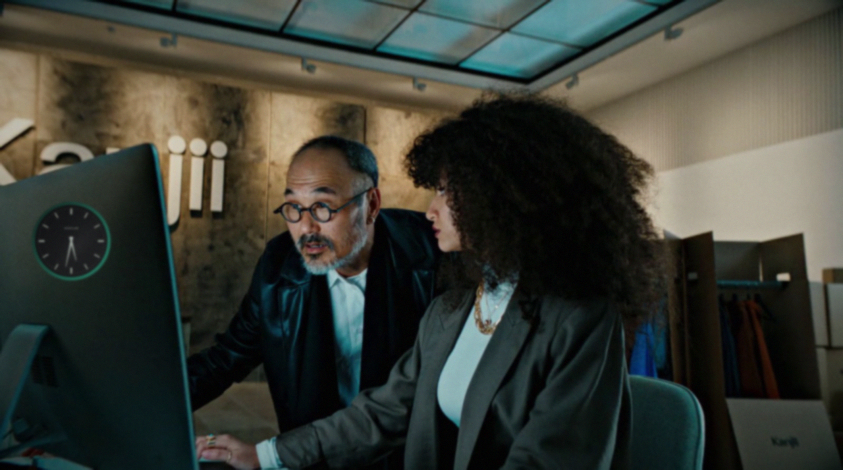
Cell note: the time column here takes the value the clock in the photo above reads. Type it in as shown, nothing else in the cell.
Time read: 5:32
